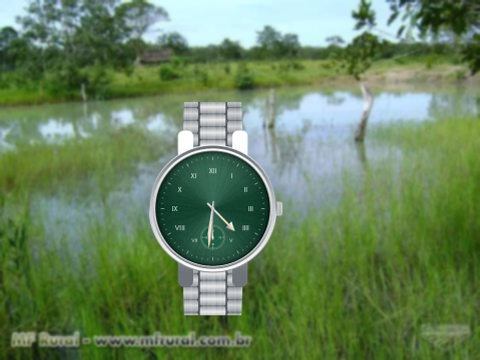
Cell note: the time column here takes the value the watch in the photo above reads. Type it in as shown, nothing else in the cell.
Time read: 4:31
